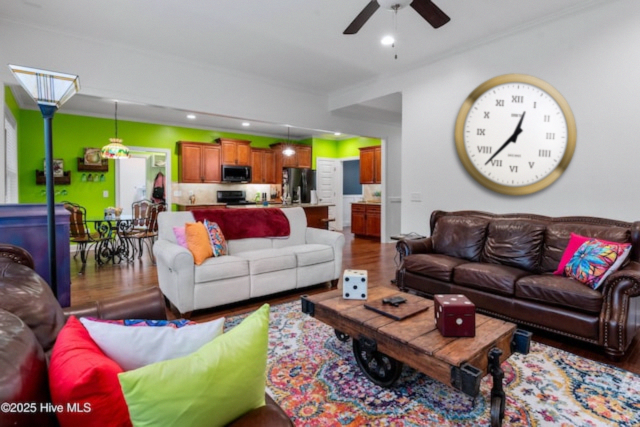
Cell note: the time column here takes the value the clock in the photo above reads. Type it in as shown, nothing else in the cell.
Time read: 12:37
